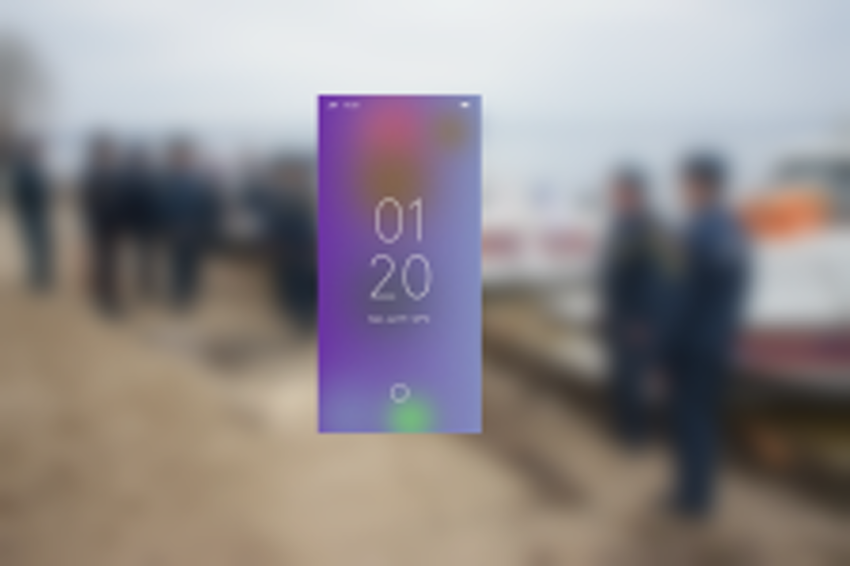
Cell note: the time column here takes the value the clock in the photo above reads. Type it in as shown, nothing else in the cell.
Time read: 1:20
